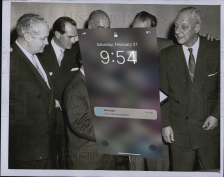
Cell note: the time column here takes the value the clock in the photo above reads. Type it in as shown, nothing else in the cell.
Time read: 9:54
